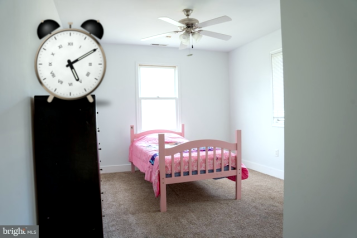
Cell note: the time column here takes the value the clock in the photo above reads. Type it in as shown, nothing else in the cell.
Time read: 5:10
